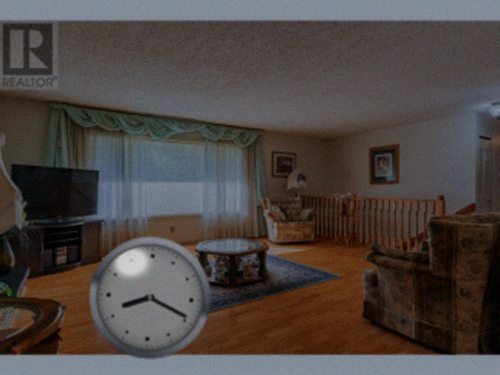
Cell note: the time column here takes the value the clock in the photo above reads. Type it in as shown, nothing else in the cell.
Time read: 8:19
